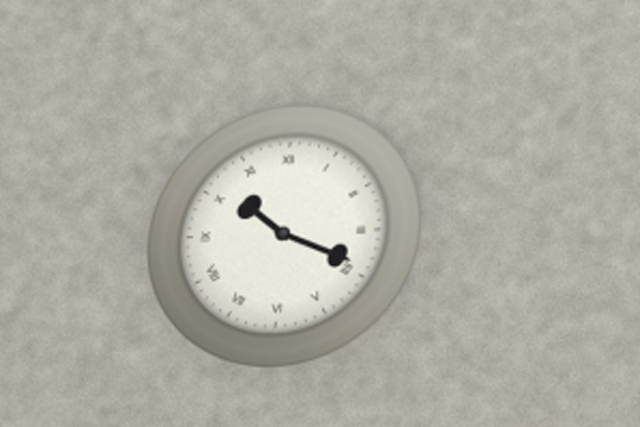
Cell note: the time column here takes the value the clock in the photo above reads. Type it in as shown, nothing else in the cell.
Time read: 10:19
